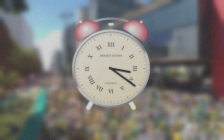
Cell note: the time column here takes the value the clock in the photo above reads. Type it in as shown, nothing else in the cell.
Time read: 3:21
